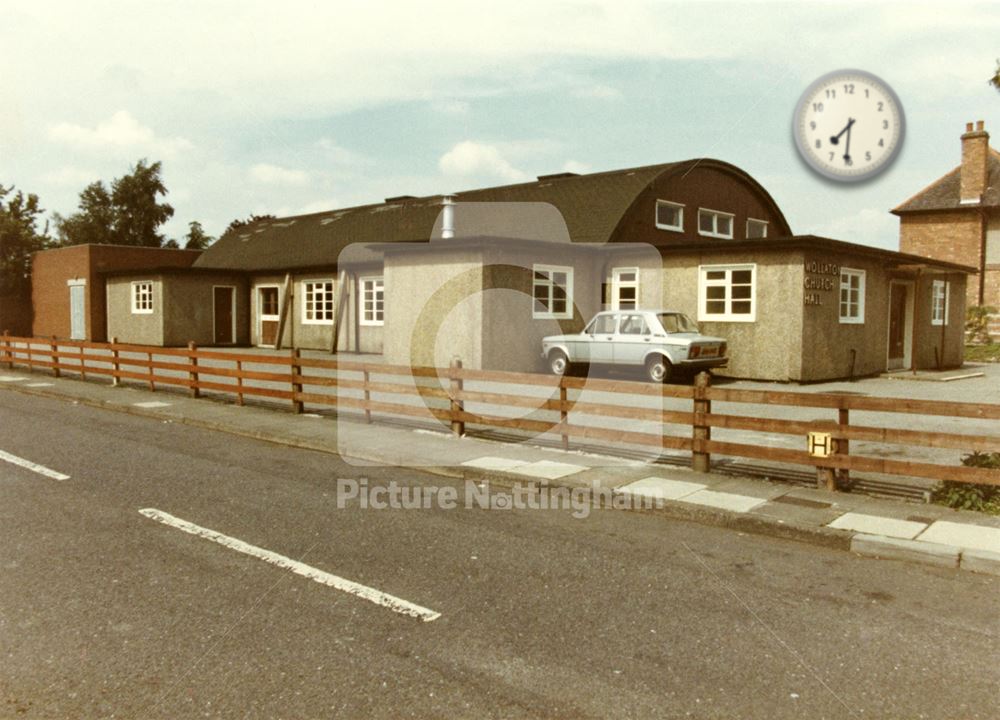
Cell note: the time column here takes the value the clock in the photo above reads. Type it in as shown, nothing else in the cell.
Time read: 7:31
